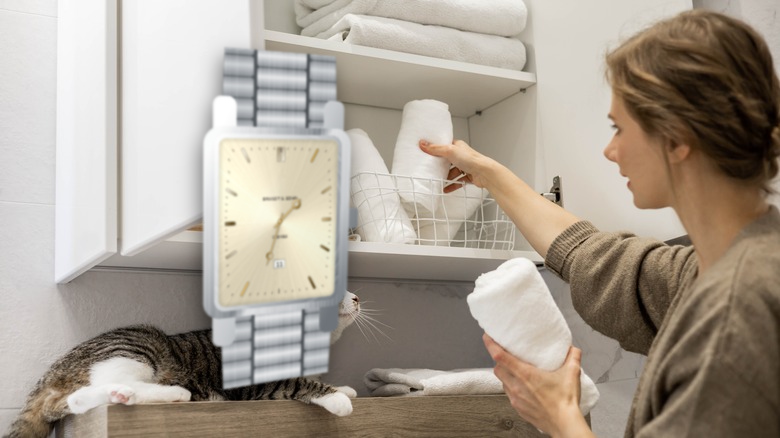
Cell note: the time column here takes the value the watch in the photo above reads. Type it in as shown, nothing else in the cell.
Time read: 1:33
